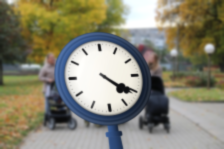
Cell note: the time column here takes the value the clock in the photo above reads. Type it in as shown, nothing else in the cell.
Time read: 4:21
